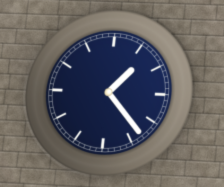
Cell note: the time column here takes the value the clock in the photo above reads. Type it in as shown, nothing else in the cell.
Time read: 1:23
